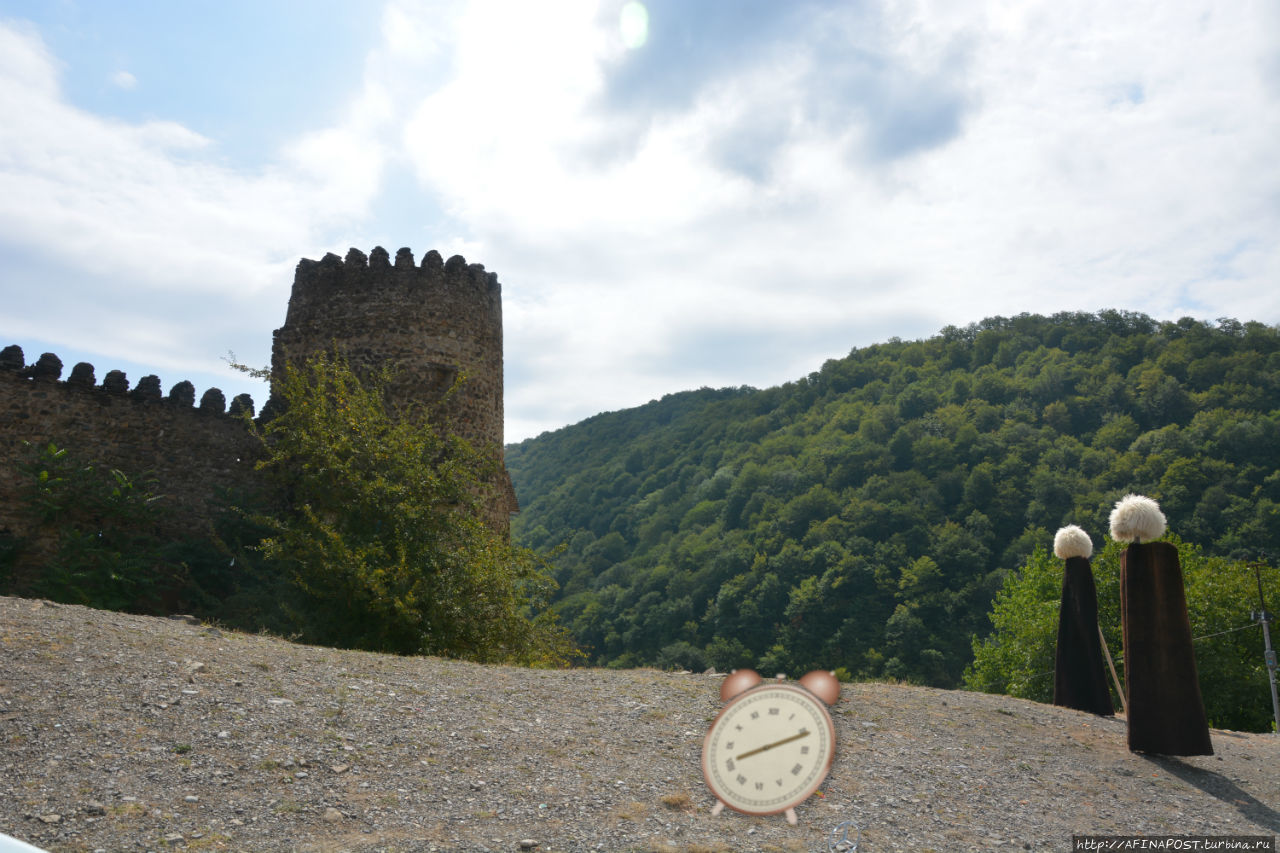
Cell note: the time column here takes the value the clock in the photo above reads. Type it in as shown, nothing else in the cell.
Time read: 8:11
